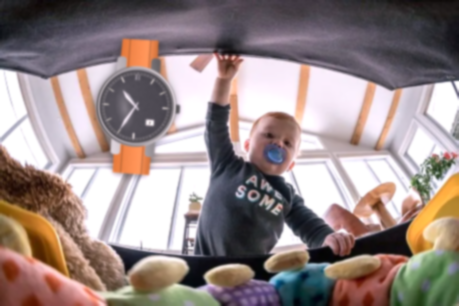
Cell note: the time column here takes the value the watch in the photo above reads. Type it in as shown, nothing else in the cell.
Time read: 10:35
